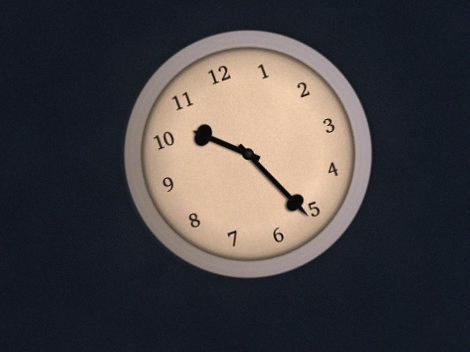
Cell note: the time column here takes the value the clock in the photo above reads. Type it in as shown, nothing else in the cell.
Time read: 10:26
